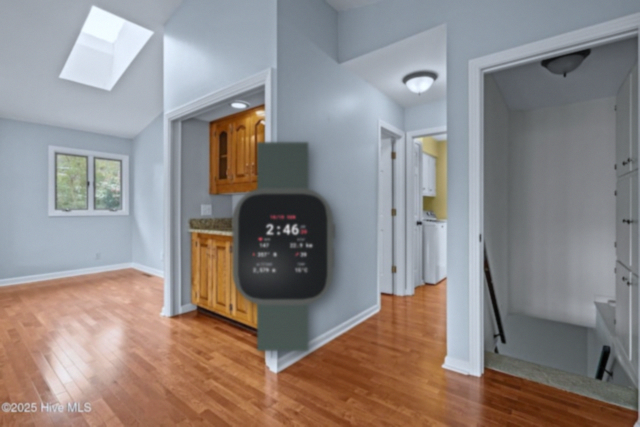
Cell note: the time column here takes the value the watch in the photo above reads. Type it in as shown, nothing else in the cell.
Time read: 2:46
